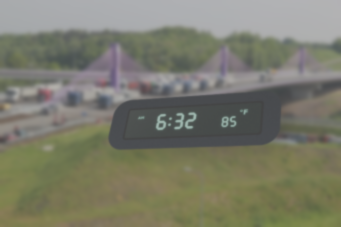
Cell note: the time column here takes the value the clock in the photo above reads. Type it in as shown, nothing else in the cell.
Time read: 6:32
